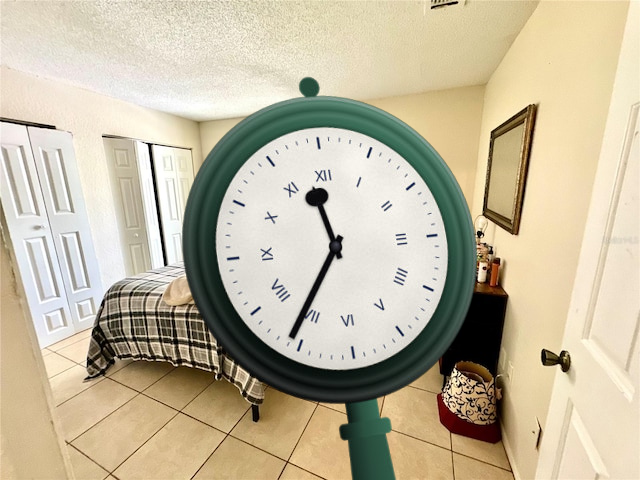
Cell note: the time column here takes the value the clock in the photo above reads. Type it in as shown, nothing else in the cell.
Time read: 11:36
